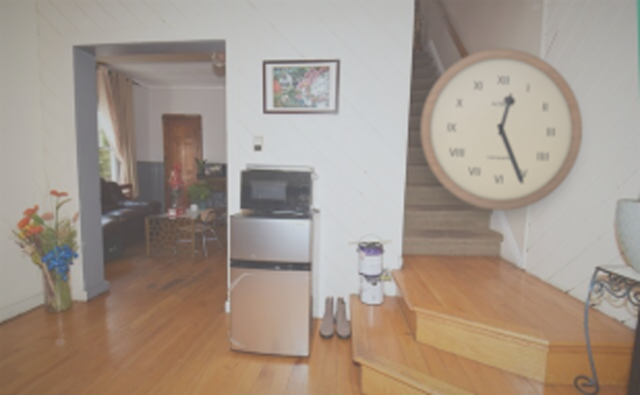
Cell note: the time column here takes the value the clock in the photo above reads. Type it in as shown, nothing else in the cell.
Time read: 12:26
